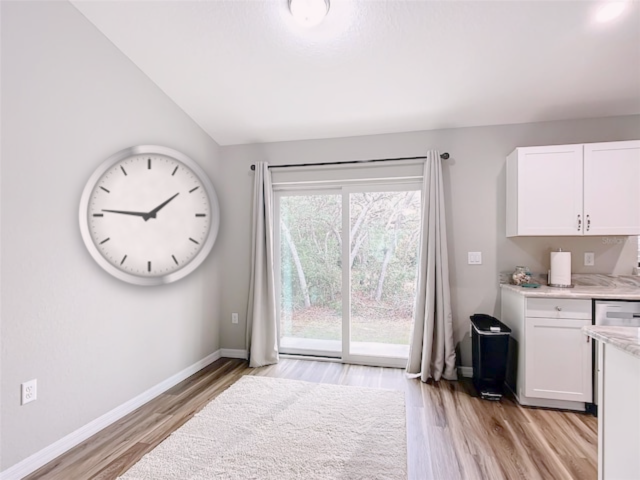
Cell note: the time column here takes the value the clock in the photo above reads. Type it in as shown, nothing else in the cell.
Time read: 1:46
